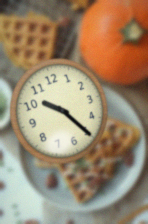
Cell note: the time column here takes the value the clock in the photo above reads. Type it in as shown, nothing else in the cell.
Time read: 10:25
